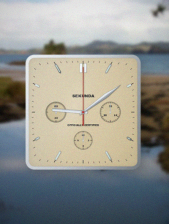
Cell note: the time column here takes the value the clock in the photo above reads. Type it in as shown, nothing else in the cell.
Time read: 9:09
